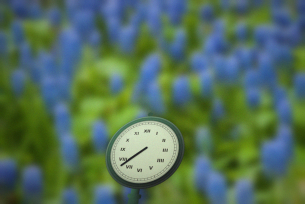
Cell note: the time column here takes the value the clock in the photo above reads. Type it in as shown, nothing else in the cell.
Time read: 7:38
